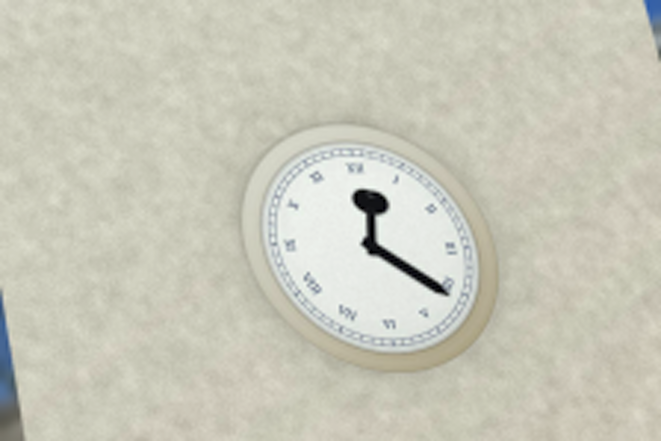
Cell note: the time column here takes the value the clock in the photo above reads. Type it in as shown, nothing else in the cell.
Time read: 12:21
